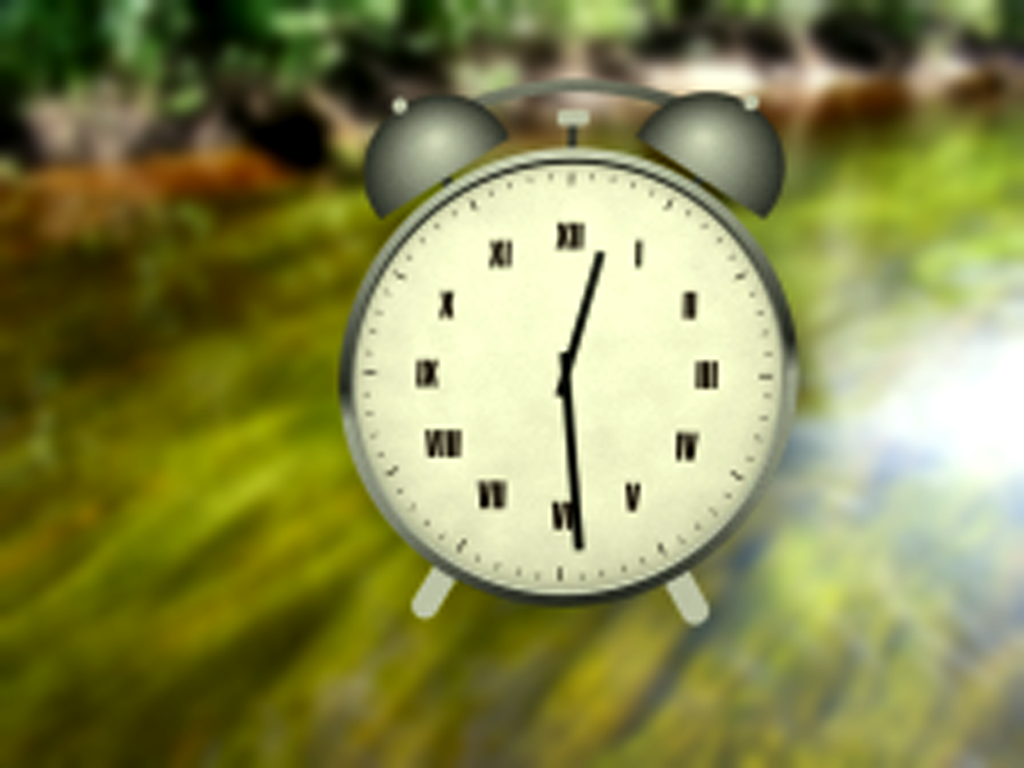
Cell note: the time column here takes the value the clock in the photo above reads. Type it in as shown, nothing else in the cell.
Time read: 12:29
